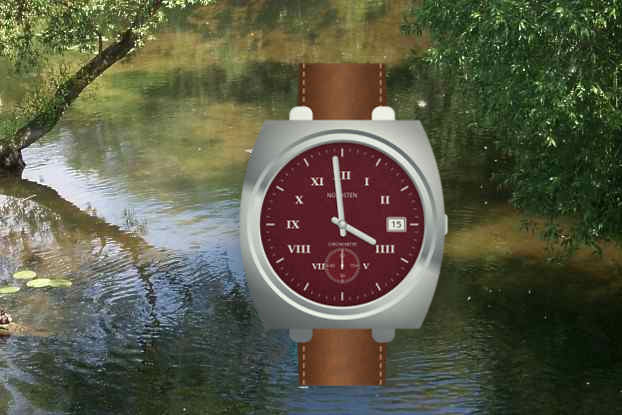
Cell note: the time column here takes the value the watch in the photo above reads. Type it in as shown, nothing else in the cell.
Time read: 3:59
